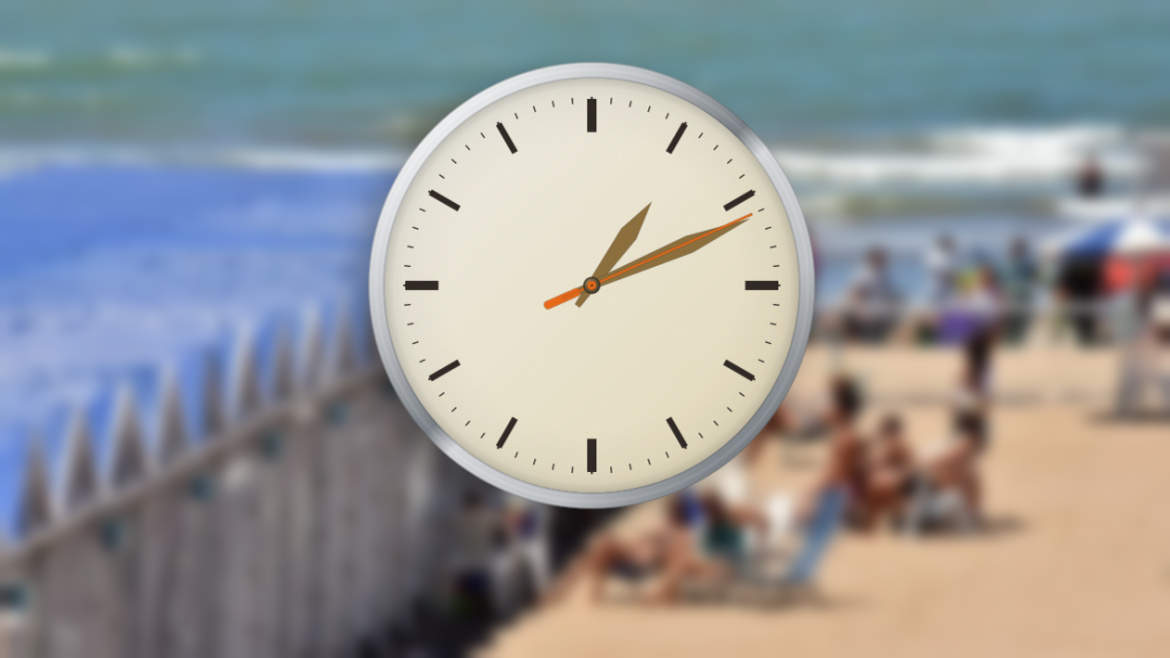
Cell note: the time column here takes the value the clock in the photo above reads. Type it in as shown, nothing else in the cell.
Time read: 1:11:11
